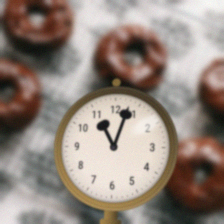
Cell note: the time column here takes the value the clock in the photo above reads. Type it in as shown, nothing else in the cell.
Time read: 11:03
